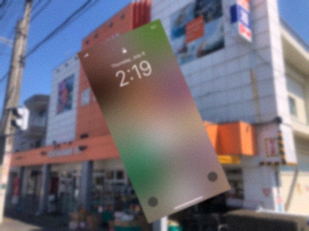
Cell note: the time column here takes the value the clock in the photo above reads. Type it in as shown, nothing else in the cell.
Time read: 2:19
